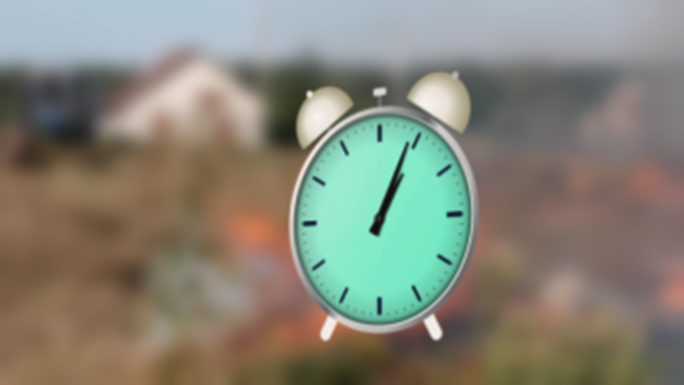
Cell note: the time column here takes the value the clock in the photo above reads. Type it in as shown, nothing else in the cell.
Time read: 1:04
